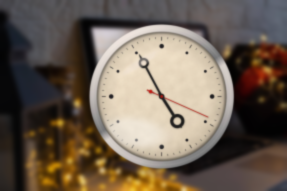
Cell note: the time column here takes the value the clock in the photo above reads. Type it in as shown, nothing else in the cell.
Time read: 4:55:19
